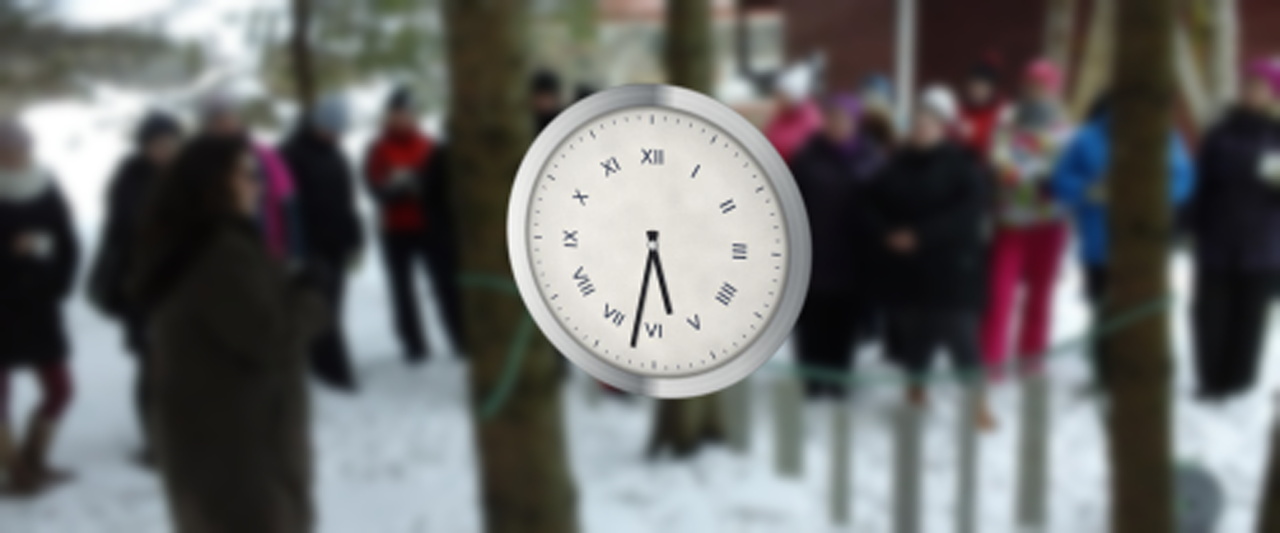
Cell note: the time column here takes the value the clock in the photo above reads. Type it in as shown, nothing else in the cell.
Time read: 5:32
